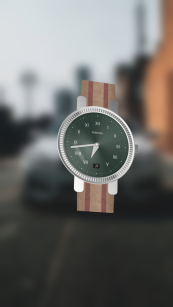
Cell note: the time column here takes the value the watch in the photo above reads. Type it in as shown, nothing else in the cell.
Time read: 6:43
